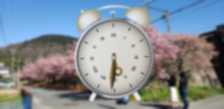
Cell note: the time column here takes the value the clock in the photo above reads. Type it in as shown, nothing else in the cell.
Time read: 5:31
